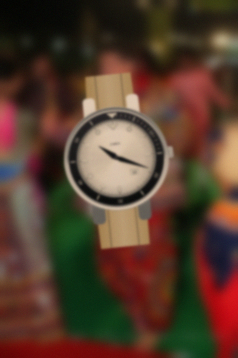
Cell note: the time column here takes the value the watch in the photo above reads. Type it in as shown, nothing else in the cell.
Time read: 10:19
